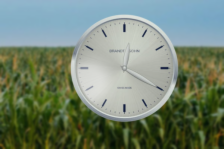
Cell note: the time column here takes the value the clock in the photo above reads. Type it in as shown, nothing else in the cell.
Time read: 12:20
